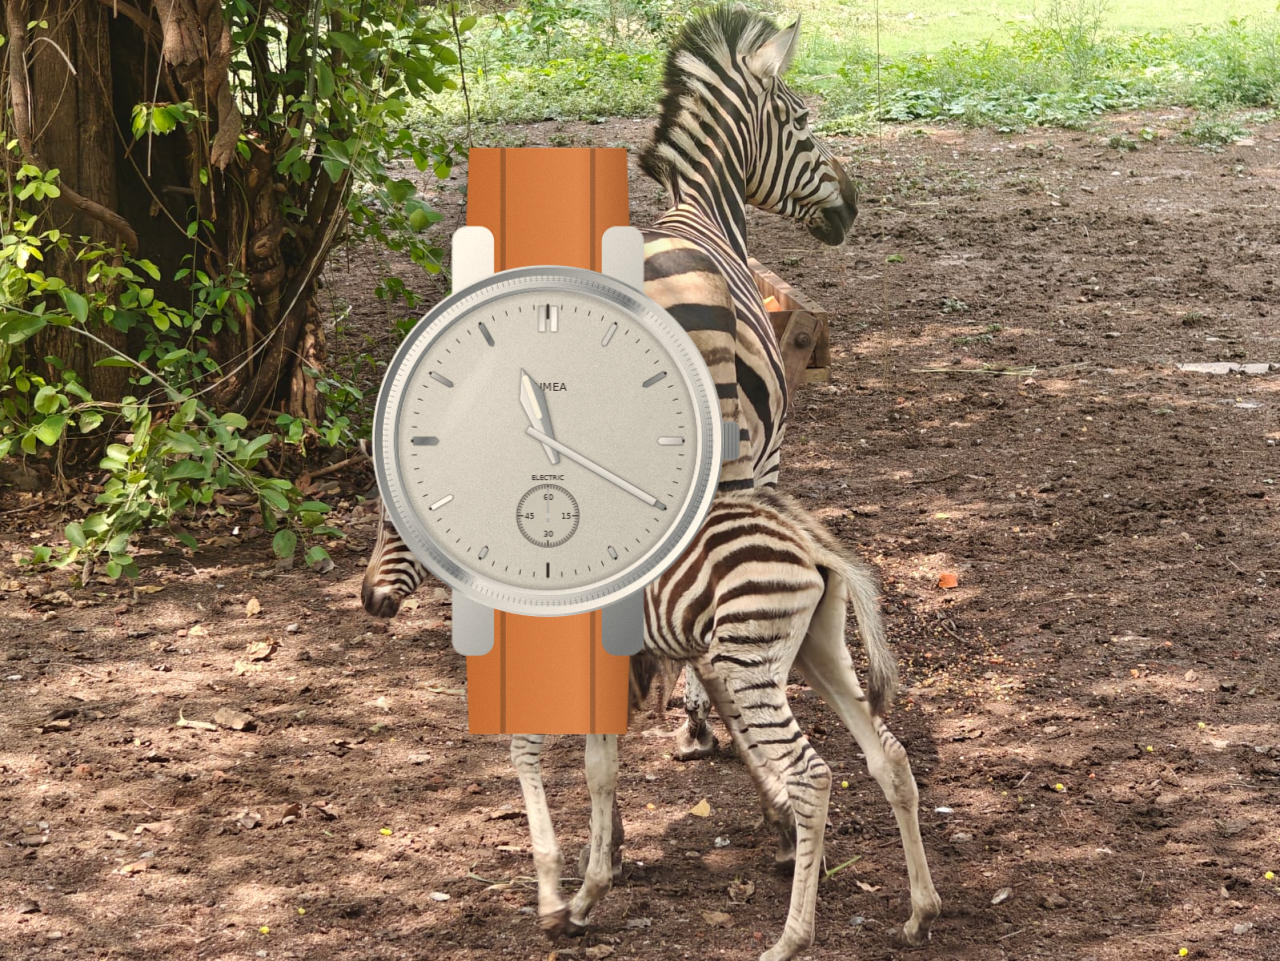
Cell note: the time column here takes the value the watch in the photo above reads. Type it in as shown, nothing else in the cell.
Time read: 11:20
